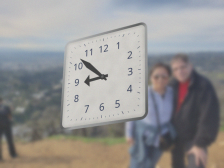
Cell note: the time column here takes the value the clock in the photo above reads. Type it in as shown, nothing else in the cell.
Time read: 8:52
